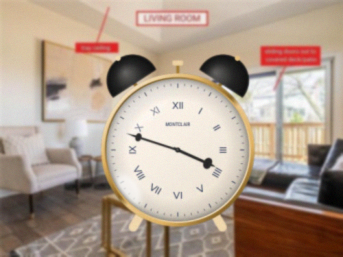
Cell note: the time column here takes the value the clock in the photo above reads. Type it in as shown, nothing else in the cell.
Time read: 3:48
